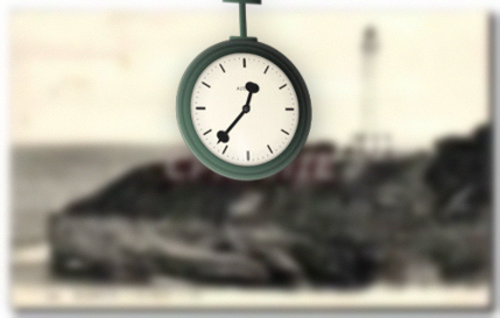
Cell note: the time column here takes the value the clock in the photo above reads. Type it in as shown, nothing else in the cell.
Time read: 12:37
